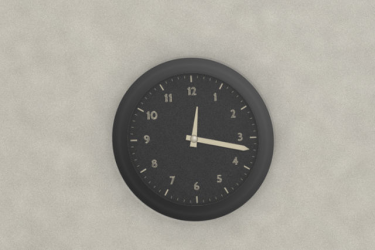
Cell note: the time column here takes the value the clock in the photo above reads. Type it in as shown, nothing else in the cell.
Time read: 12:17
